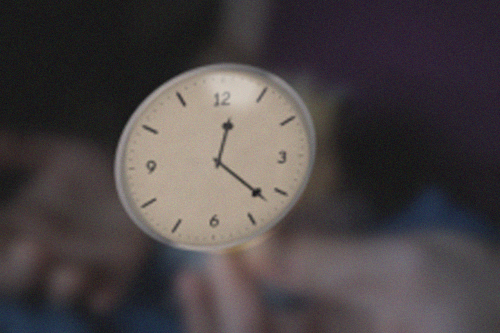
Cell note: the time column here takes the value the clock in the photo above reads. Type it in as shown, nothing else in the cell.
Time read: 12:22
